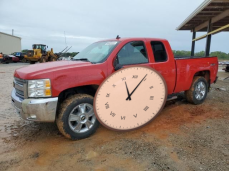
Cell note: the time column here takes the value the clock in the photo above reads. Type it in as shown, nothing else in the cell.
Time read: 11:04
